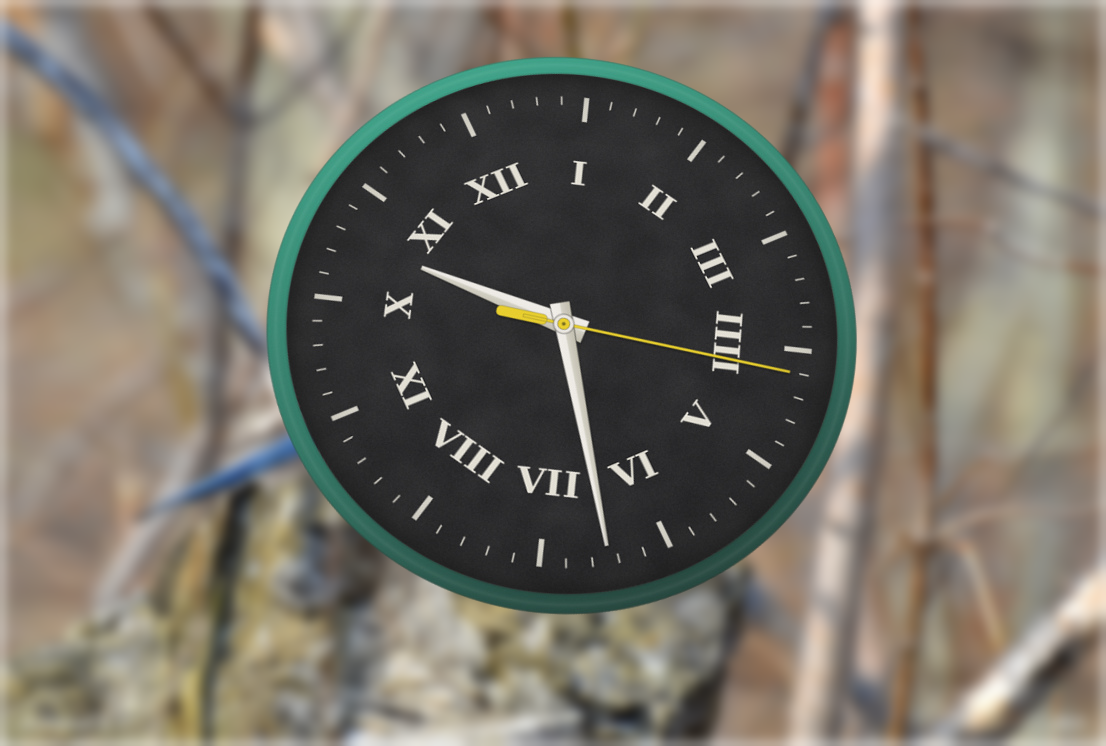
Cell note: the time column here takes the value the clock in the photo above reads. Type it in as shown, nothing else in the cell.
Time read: 10:32:21
